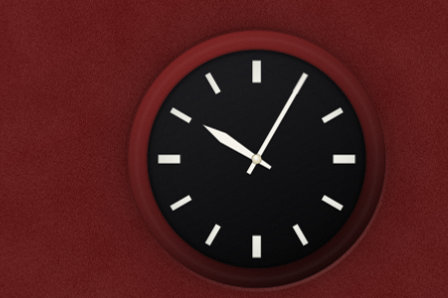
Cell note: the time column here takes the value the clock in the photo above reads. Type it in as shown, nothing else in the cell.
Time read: 10:05
